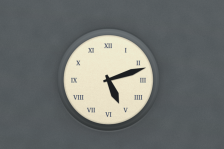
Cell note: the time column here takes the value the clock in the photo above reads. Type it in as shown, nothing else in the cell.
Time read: 5:12
